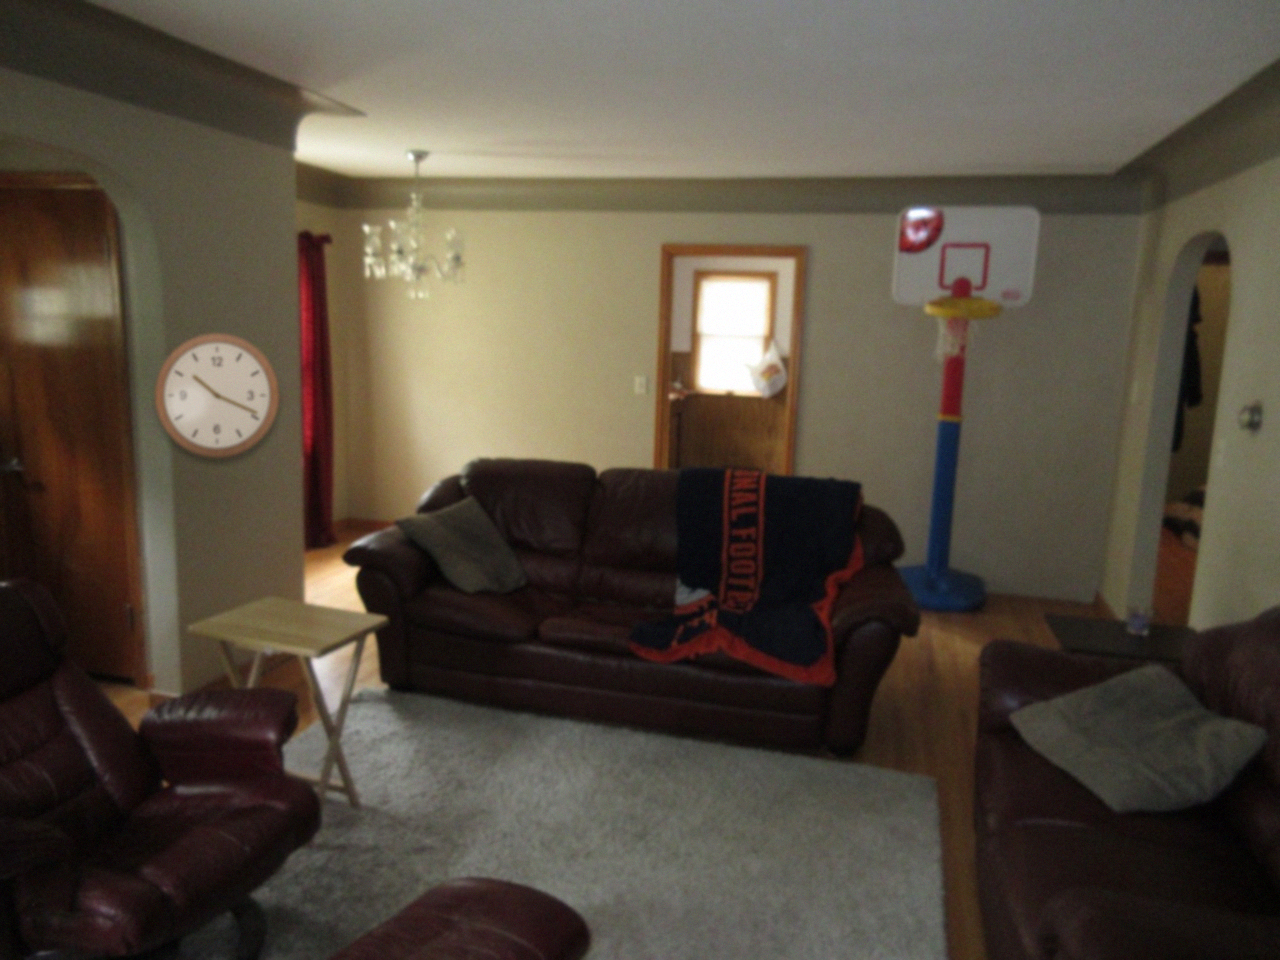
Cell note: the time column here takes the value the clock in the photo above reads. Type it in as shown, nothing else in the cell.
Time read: 10:19
